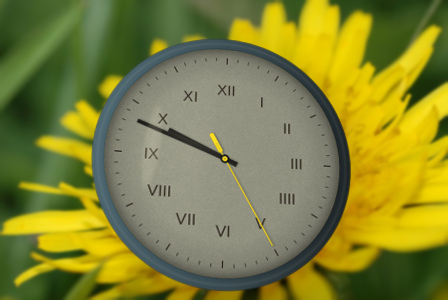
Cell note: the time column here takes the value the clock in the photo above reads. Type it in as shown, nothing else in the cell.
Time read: 9:48:25
